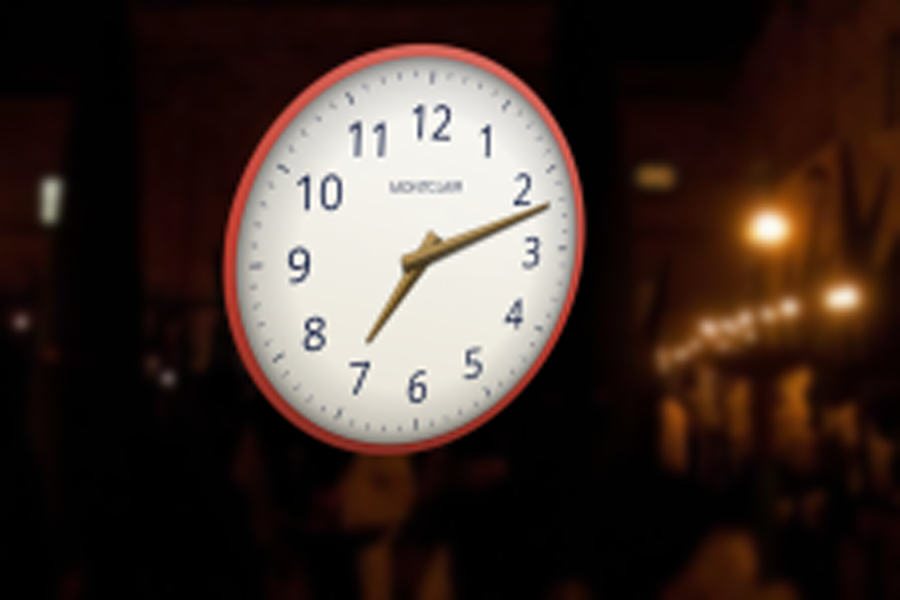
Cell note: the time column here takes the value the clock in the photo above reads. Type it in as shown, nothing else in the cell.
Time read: 7:12
